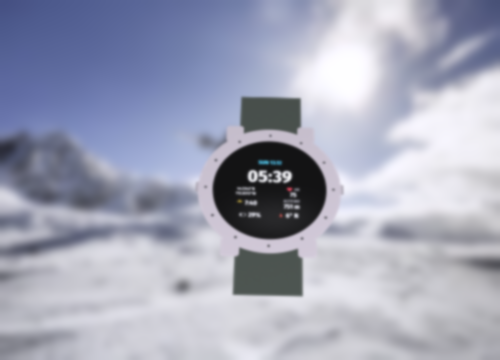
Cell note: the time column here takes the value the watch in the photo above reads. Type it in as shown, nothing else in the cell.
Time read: 5:39
